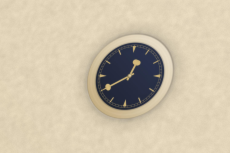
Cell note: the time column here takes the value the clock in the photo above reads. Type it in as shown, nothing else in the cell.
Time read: 12:40
